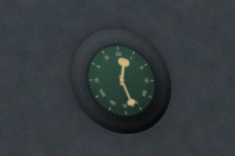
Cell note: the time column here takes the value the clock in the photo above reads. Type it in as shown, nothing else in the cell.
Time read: 12:27
